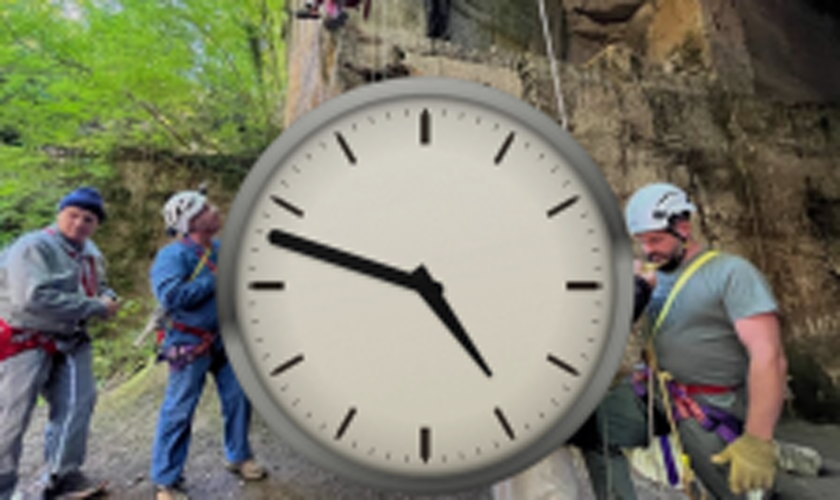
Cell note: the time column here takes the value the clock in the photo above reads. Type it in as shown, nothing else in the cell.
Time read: 4:48
